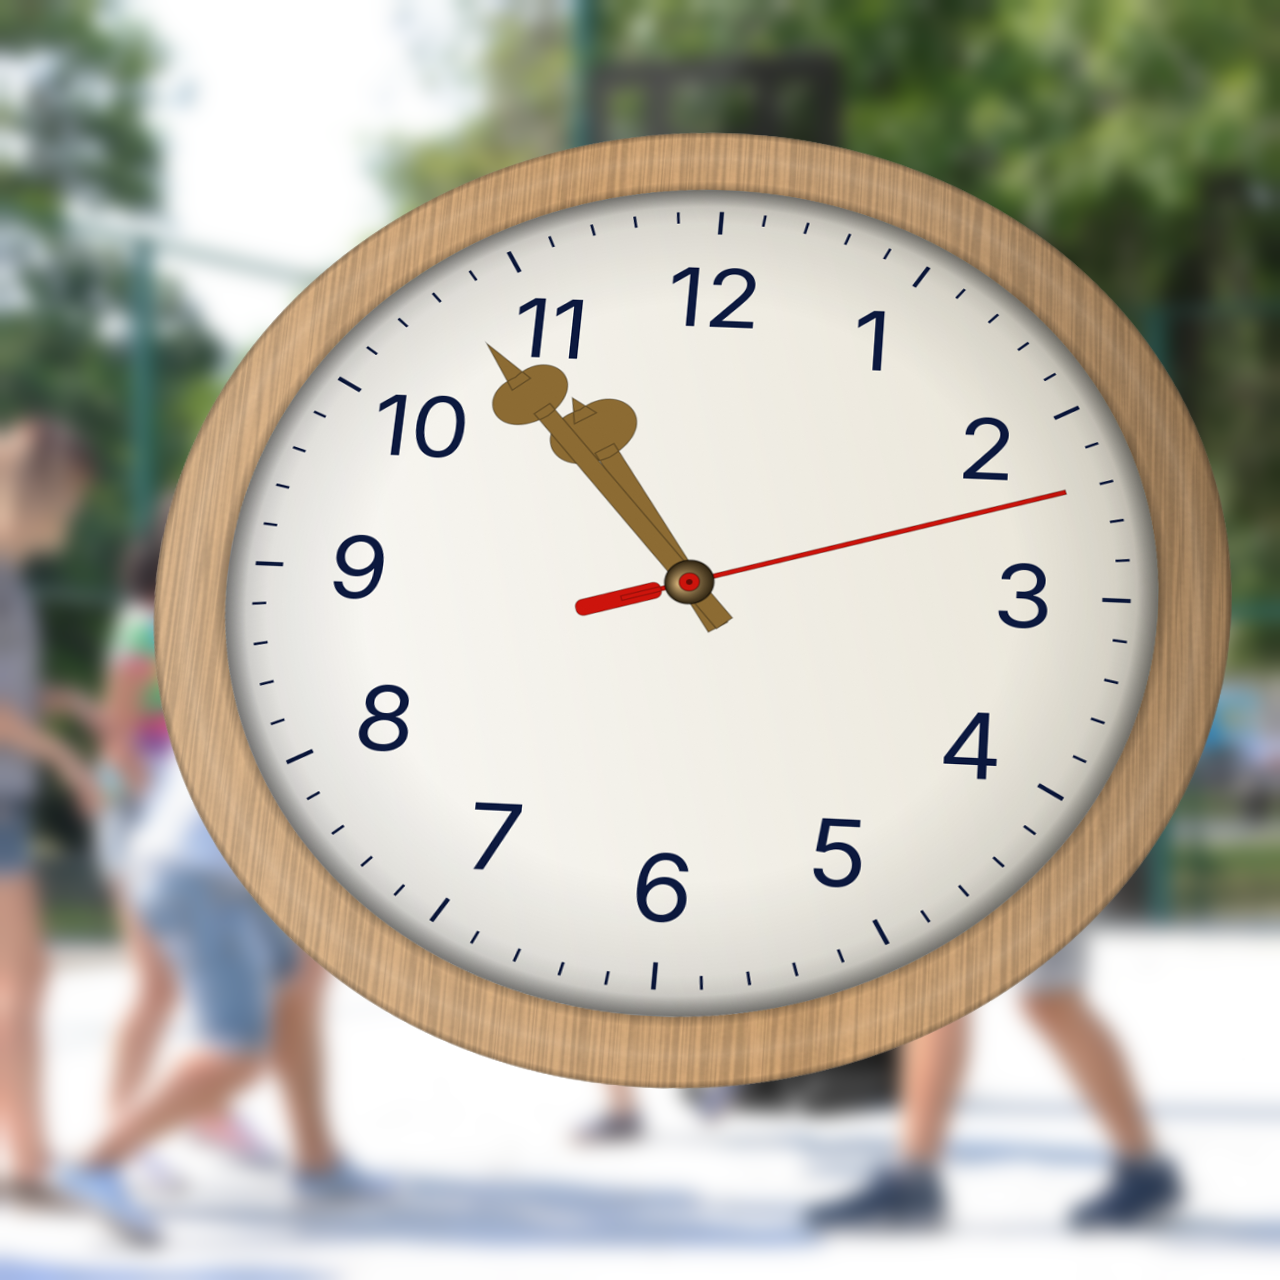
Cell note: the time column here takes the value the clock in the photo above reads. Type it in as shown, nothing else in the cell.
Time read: 10:53:12
